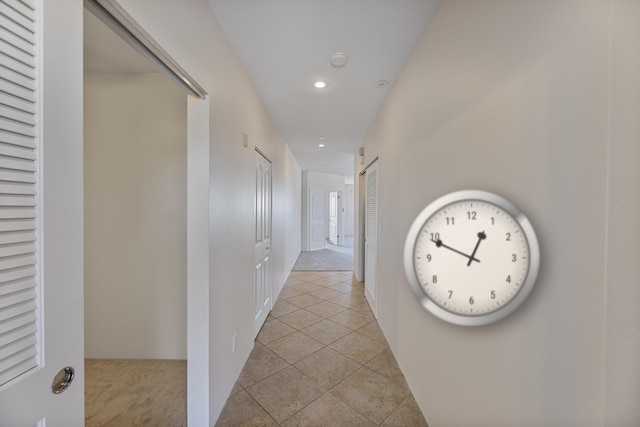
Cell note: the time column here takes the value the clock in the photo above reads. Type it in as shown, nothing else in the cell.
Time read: 12:49
